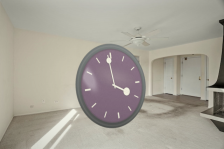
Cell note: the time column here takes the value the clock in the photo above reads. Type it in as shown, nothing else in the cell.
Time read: 3:59
